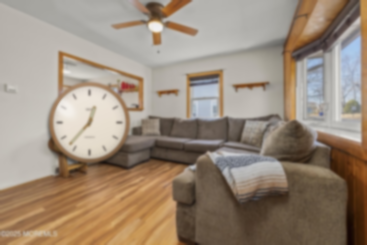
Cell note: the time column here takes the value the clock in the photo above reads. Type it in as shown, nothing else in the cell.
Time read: 12:37
